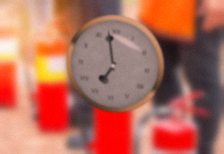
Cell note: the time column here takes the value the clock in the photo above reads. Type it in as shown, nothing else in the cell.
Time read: 6:58
